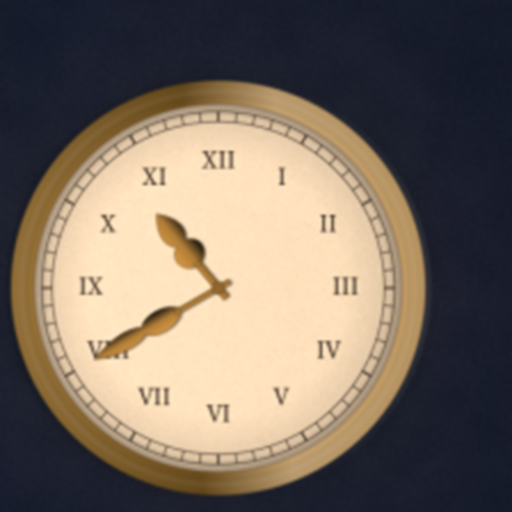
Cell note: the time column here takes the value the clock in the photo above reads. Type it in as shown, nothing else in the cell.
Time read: 10:40
